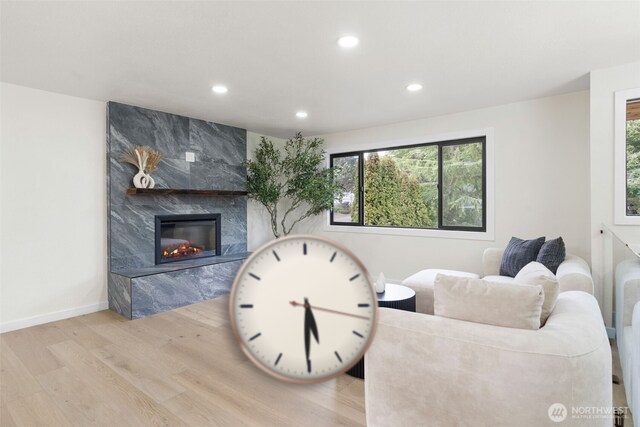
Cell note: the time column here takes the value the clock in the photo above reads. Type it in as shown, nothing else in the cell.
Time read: 5:30:17
